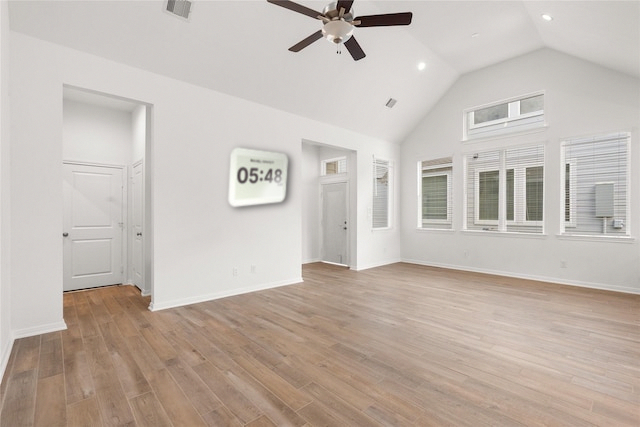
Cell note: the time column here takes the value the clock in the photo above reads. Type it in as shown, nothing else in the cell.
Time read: 5:48
